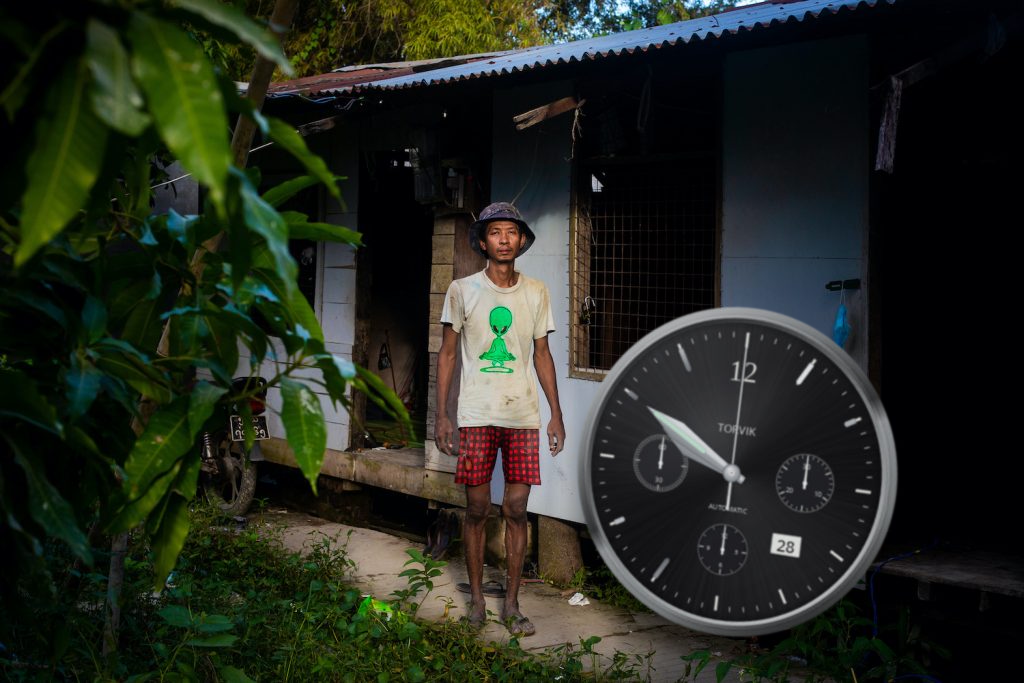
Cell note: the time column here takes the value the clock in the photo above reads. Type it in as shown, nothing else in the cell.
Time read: 9:50
